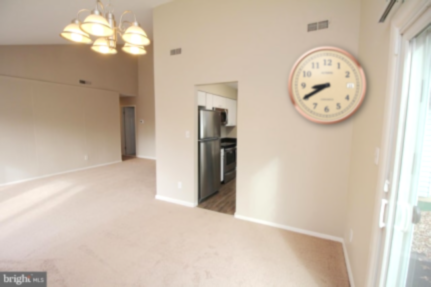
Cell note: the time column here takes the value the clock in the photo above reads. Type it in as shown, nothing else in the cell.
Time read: 8:40
